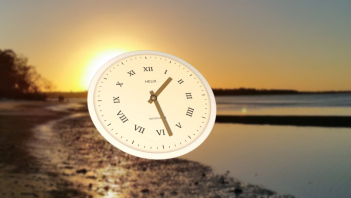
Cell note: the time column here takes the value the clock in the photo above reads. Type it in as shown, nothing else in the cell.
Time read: 1:28
